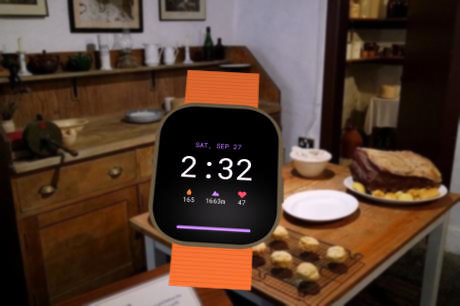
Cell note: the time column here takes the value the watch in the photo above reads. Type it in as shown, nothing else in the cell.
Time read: 2:32
